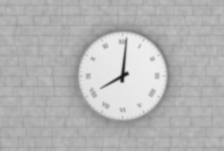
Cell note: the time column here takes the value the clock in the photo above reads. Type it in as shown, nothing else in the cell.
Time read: 8:01
